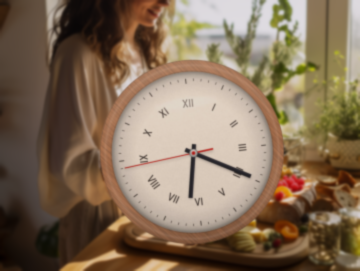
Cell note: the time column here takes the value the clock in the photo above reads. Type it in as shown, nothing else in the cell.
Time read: 6:19:44
